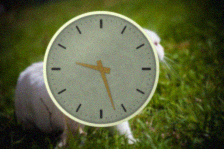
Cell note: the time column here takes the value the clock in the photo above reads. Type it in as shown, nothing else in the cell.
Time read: 9:27
